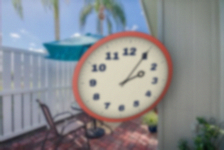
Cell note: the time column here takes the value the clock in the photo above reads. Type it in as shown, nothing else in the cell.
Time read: 2:05
